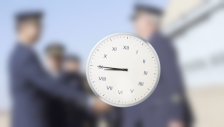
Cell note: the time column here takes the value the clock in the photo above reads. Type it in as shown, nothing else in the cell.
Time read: 8:45
